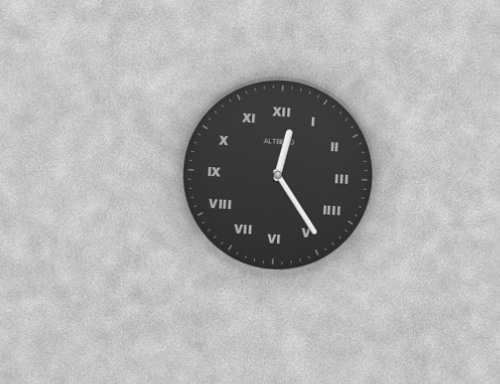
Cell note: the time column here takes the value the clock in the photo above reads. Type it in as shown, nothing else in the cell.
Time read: 12:24
